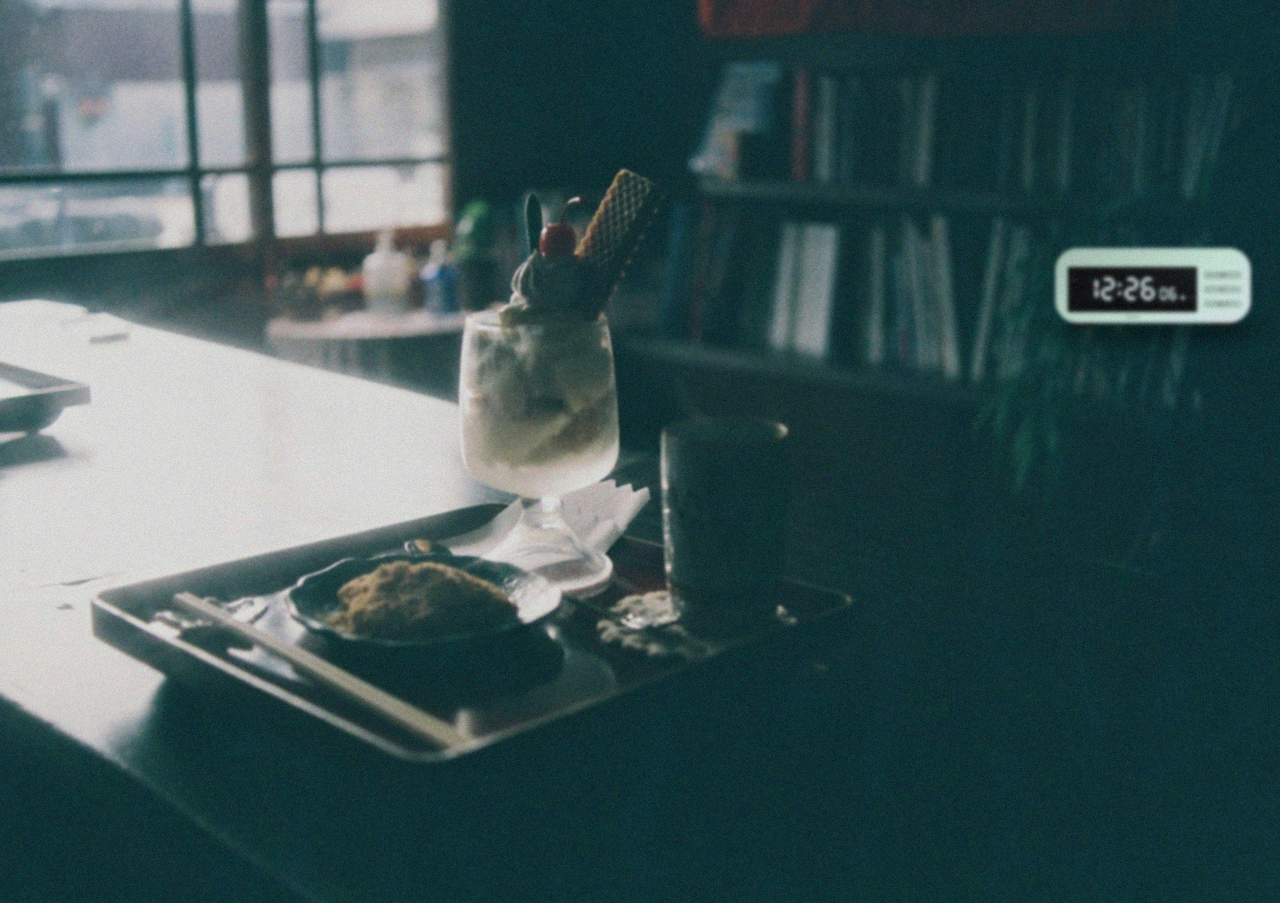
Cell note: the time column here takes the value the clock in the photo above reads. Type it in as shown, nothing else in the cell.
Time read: 12:26
